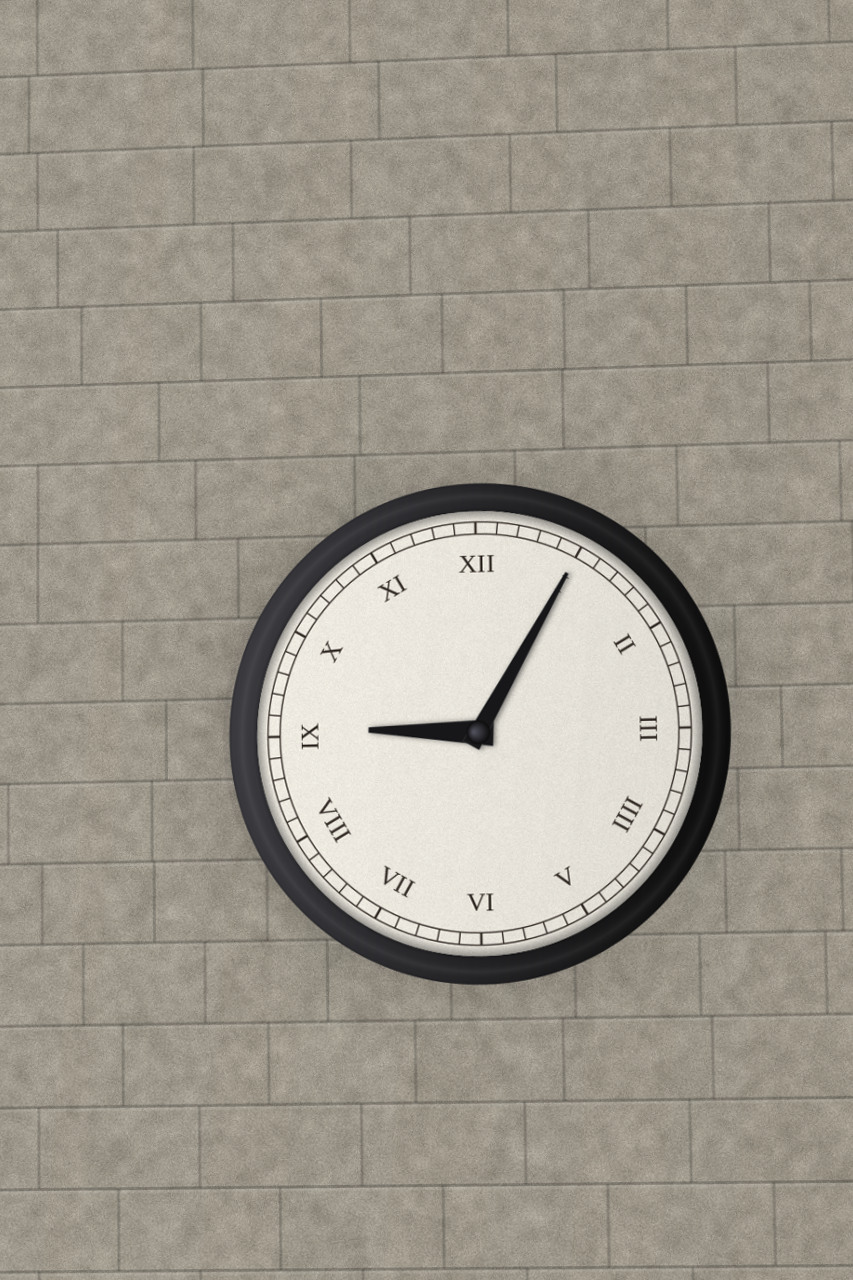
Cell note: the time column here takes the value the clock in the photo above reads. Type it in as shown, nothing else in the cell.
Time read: 9:05
